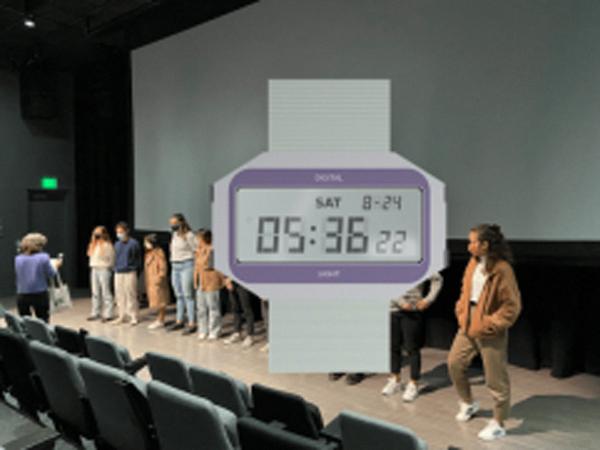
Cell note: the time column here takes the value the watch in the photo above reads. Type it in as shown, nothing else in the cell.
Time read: 5:36:22
